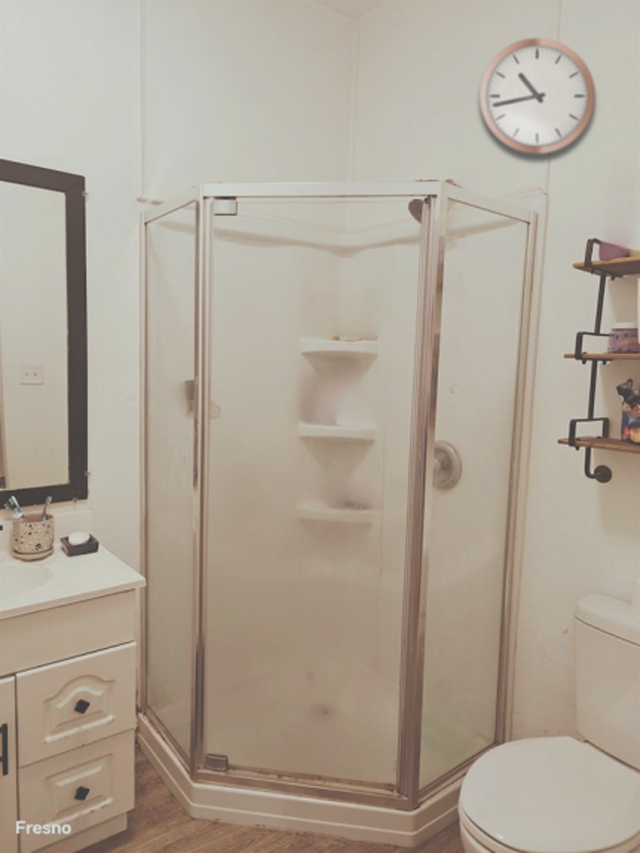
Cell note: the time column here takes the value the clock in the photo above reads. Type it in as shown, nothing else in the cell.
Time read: 10:43
